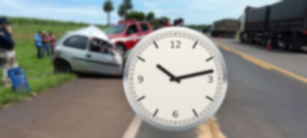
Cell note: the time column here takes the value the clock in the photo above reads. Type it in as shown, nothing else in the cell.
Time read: 10:13
